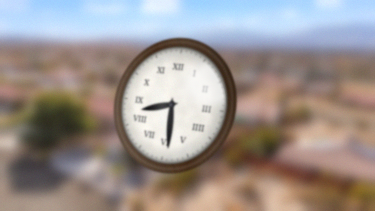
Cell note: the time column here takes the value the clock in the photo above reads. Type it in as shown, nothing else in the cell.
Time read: 8:29
